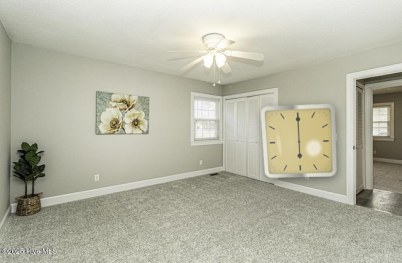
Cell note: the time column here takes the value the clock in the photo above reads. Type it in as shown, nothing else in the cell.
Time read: 6:00
